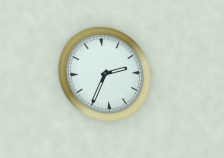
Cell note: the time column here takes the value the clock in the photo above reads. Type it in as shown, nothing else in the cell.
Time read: 2:35
